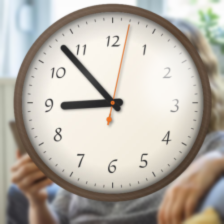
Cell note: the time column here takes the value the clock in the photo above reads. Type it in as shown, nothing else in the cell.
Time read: 8:53:02
